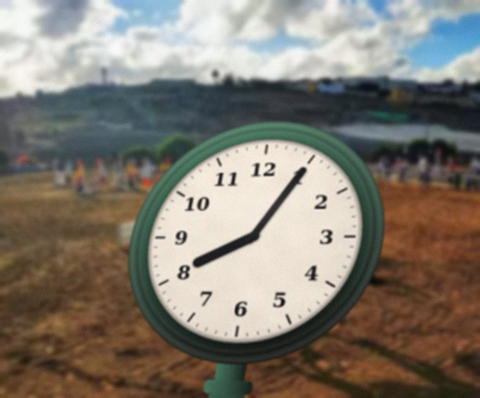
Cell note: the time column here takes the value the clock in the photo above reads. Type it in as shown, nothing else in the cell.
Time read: 8:05
